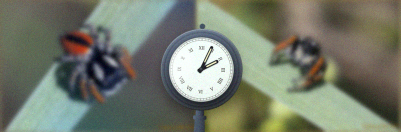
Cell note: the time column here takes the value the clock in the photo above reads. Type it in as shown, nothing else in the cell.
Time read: 2:04
